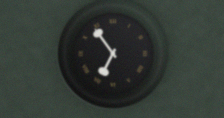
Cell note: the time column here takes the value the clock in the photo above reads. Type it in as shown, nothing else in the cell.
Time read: 6:54
